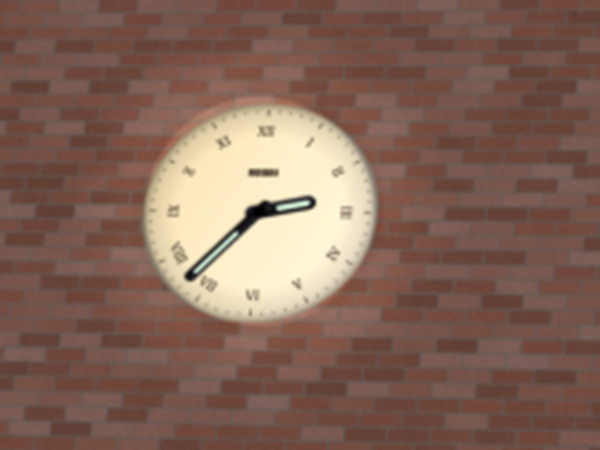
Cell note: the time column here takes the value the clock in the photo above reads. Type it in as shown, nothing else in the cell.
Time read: 2:37
